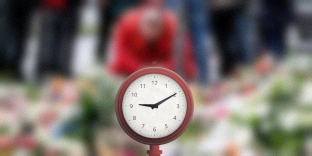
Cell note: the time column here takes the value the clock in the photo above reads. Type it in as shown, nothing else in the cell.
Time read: 9:10
